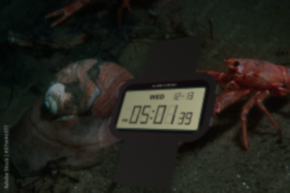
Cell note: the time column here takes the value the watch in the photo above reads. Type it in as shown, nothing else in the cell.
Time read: 5:01:39
